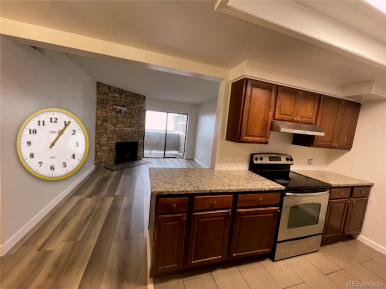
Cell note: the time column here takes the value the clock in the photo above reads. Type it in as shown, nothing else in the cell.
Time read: 1:06
